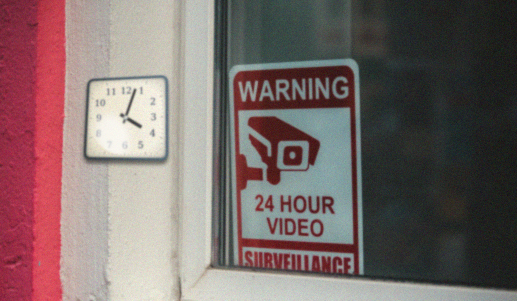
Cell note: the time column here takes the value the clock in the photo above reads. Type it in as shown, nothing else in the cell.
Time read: 4:03
